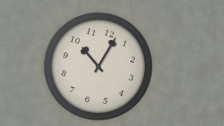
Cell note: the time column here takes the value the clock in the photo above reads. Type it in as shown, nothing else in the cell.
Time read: 10:02
